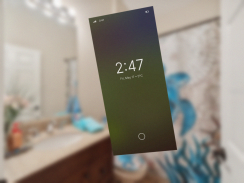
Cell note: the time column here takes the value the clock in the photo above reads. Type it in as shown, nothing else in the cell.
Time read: 2:47
